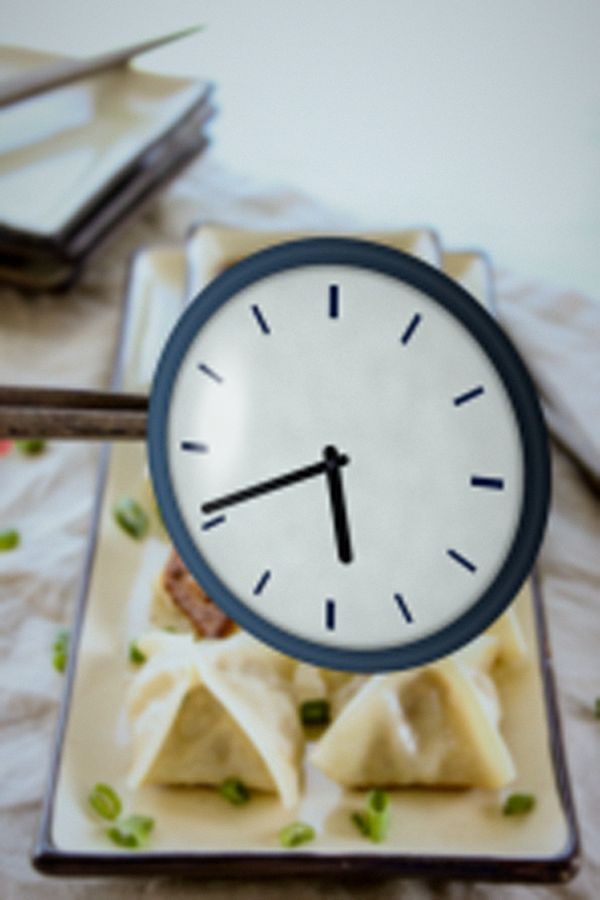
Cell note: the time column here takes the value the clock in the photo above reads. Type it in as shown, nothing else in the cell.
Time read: 5:41
